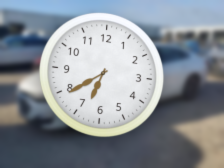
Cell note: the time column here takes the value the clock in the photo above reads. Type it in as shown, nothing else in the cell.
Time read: 6:39
